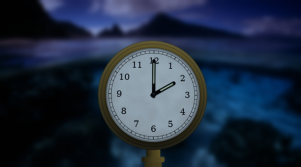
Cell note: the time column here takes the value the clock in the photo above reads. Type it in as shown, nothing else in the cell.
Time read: 2:00
